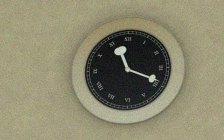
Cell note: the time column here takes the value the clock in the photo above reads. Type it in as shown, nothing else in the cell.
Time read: 11:19
